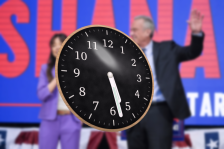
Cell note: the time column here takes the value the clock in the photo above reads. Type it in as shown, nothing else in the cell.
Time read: 5:28
